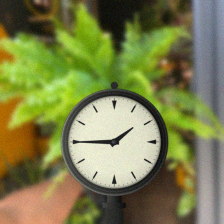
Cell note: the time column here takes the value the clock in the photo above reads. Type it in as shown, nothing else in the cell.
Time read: 1:45
